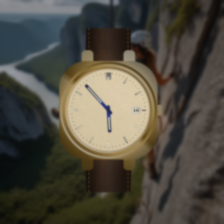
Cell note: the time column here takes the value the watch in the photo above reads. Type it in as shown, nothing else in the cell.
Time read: 5:53
